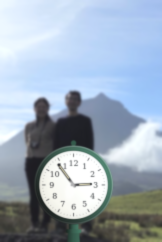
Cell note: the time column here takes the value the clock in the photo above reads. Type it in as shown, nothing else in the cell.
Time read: 2:54
